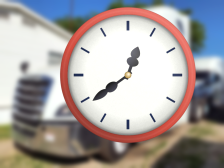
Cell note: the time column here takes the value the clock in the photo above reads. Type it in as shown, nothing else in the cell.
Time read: 12:39
